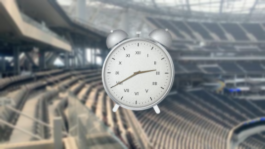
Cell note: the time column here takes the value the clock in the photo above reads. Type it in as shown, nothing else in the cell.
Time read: 2:40
